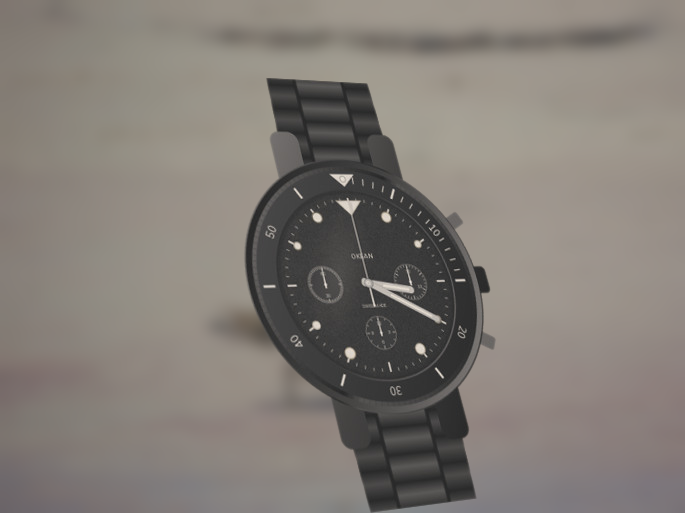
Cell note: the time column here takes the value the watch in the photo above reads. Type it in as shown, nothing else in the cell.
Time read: 3:20
